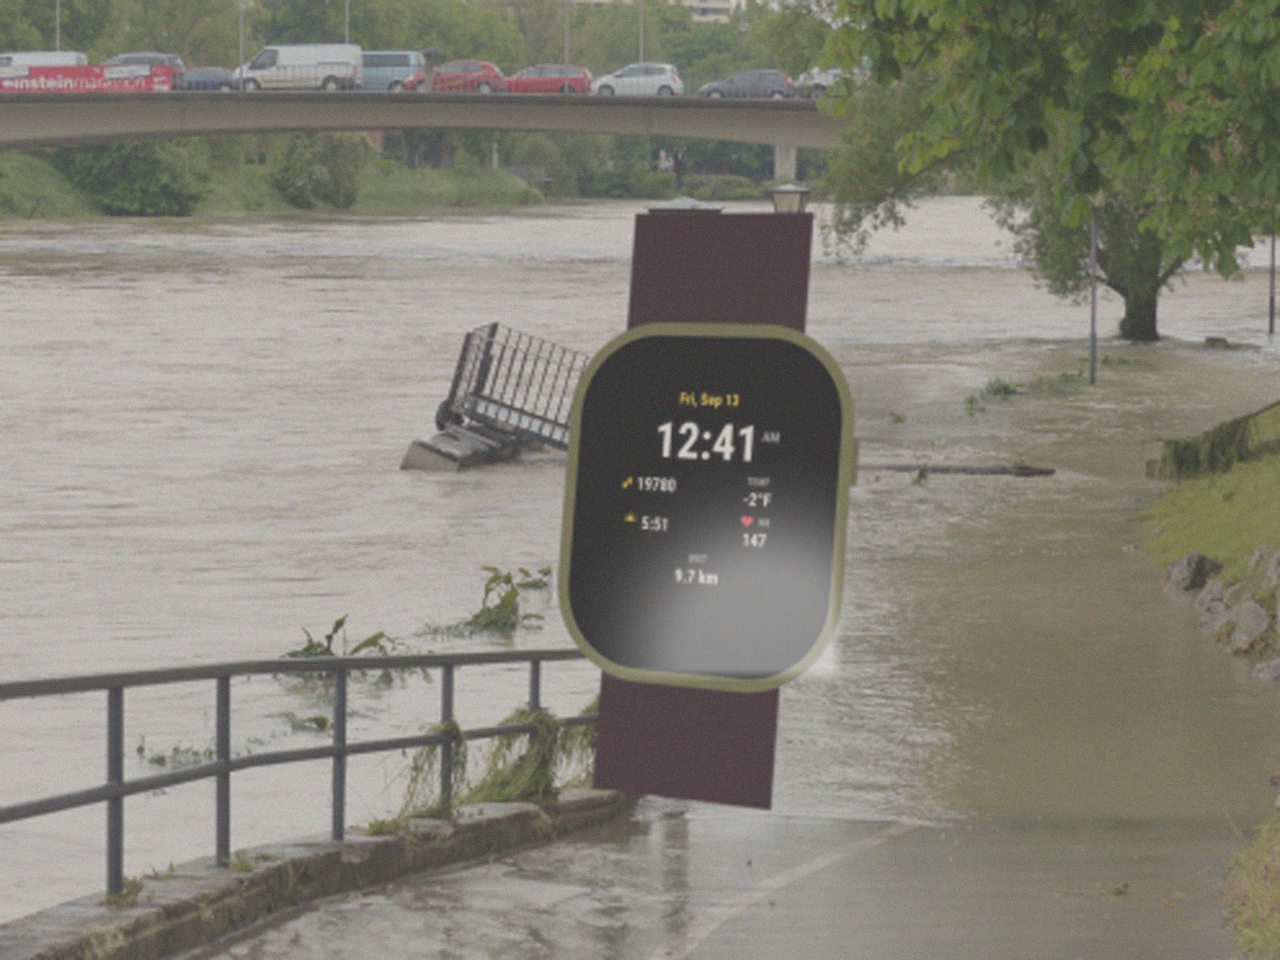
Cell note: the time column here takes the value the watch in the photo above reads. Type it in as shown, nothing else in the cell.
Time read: 12:41
